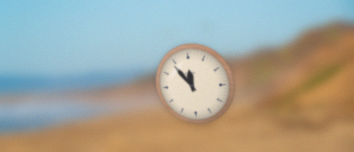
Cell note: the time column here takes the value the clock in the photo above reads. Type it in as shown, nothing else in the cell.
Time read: 11:54
